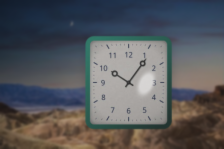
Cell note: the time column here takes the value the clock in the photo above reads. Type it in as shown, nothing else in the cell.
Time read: 10:06
